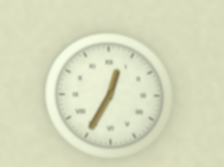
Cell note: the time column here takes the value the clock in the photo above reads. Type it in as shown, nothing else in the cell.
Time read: 12:35
